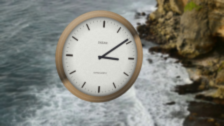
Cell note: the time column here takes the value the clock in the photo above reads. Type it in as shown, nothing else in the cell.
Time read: 3:09
